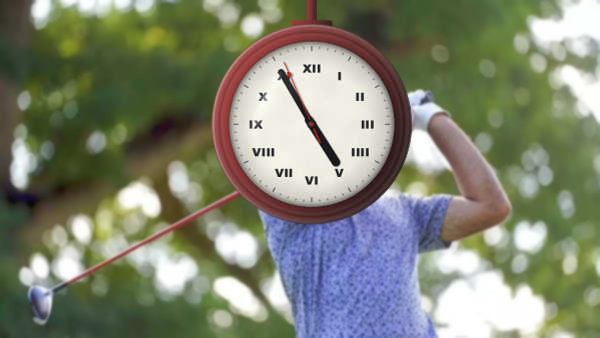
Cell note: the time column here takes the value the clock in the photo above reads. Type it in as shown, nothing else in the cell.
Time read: 4:54:56
